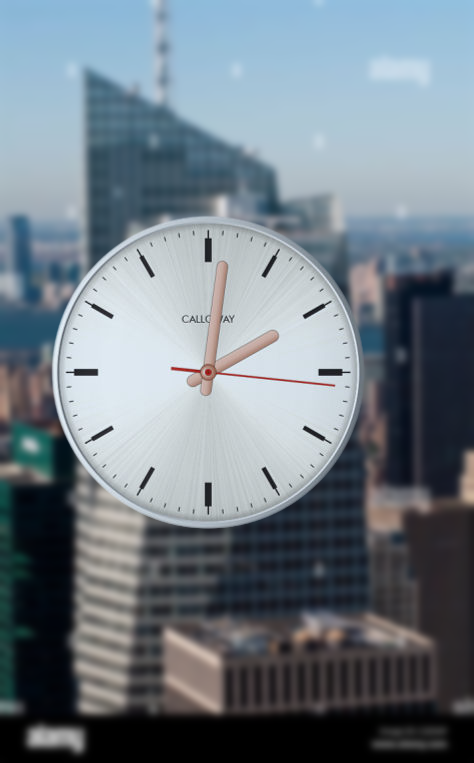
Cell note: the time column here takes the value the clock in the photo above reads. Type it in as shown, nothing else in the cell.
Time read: 2:01:16
